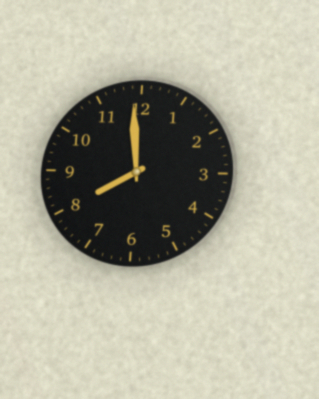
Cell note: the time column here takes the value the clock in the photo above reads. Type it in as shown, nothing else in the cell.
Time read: 7:59
